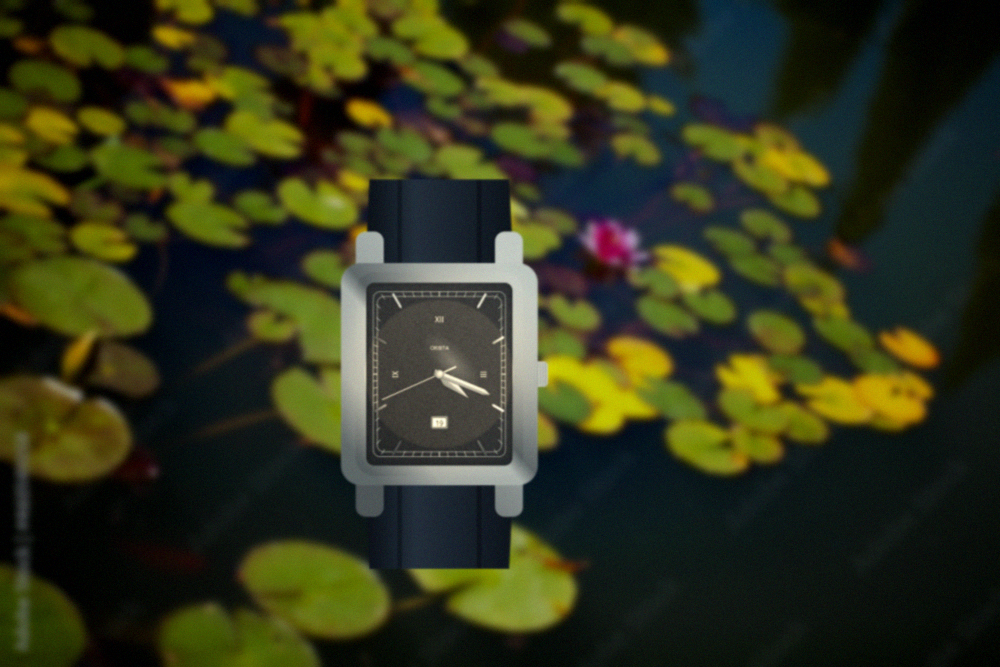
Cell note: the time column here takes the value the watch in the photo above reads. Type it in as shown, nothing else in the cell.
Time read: 4:18:41
